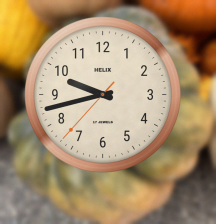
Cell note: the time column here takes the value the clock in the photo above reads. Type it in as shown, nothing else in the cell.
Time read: 9:42:37
